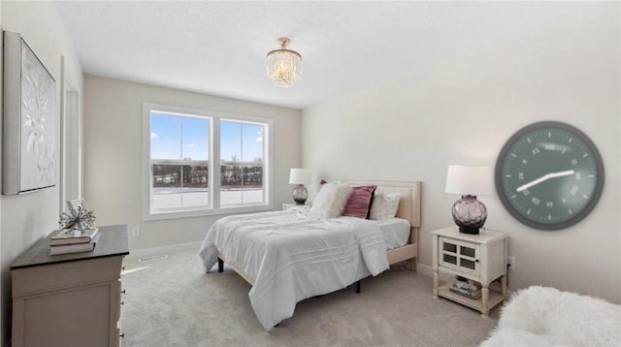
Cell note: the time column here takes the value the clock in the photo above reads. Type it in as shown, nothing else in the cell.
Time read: 2:41
